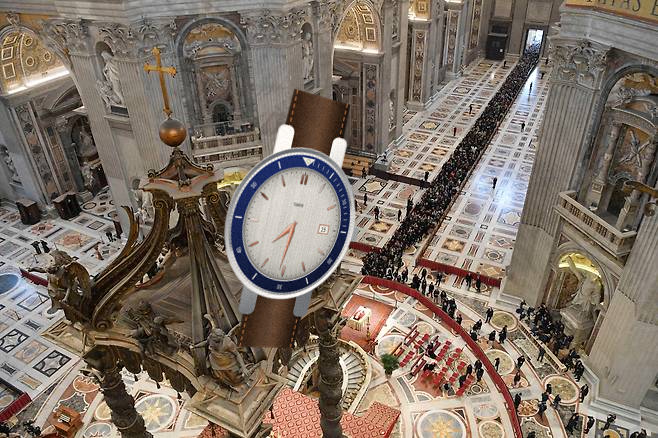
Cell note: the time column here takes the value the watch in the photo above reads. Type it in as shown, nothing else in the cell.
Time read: 7:31
